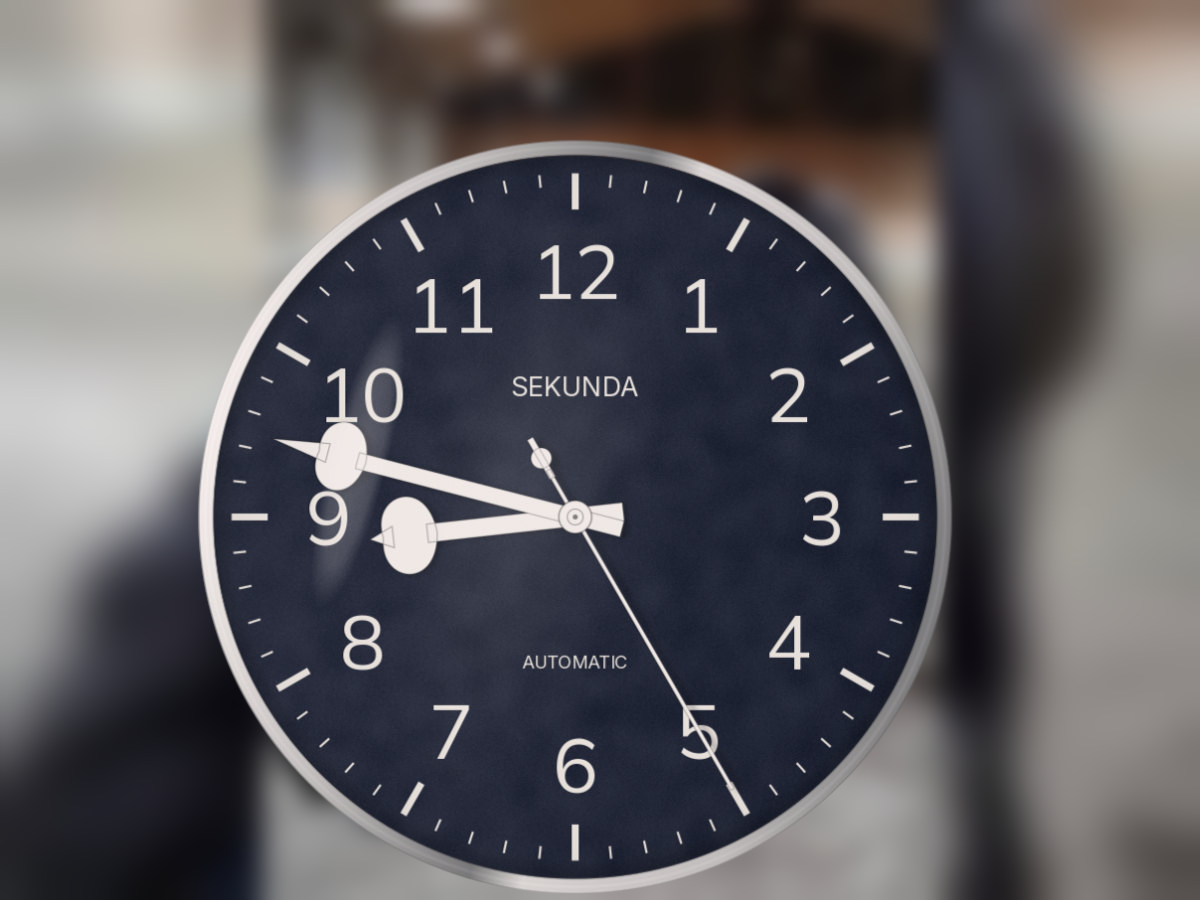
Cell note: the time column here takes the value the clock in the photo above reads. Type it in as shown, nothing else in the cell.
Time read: 8:47:25
